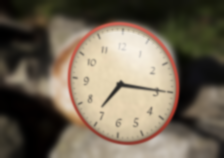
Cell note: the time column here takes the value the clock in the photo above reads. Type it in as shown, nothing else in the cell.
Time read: 7:15
